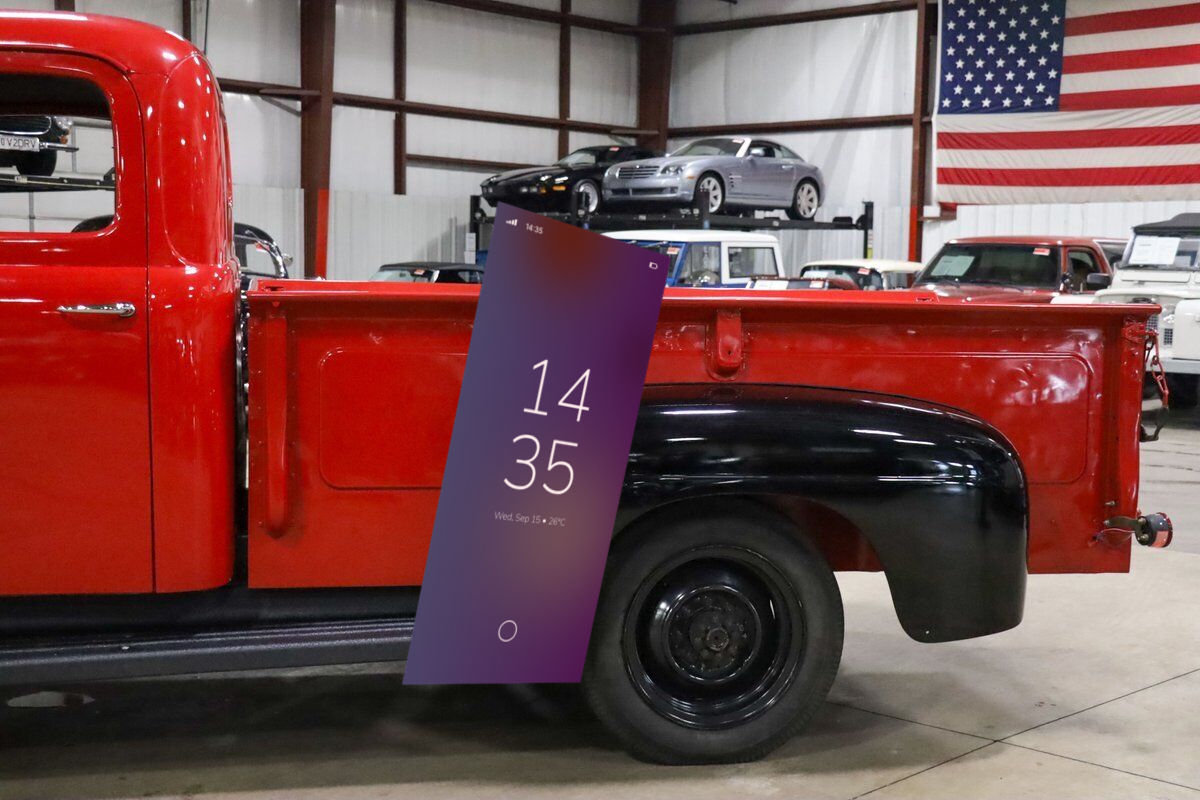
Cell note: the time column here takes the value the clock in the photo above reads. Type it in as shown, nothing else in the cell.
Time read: 14:35
